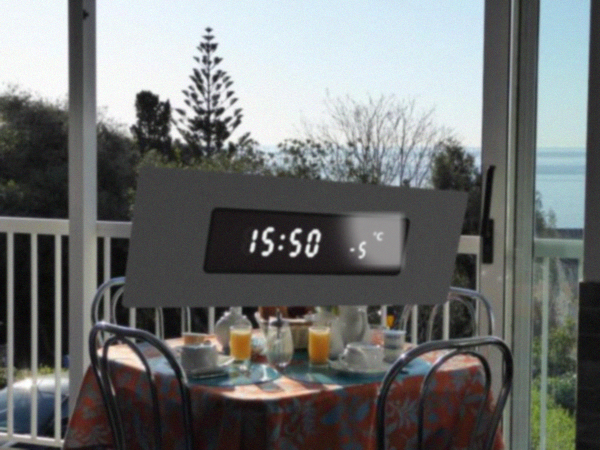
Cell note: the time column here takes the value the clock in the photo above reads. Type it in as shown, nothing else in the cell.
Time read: 15:50
